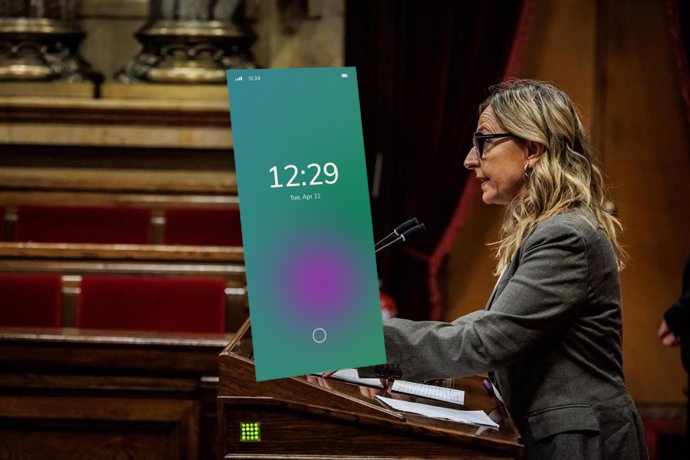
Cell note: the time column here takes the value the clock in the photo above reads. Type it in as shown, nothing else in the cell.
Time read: 12:29
